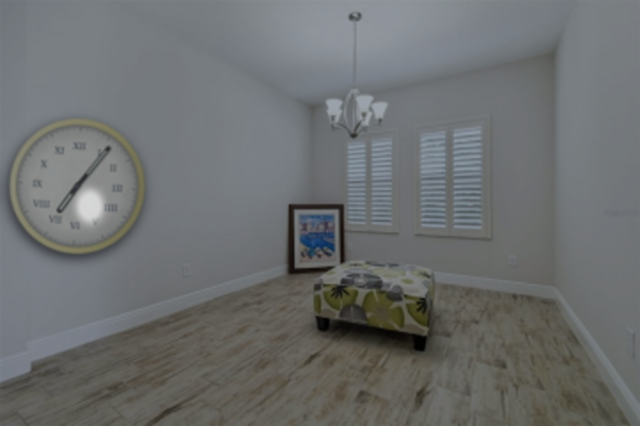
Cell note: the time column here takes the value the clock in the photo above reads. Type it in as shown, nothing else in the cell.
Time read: 7:06
